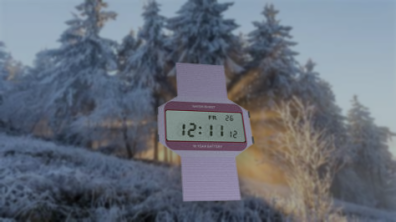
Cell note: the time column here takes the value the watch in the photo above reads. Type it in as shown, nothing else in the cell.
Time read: 12:11:12
